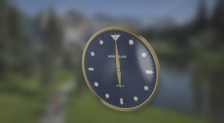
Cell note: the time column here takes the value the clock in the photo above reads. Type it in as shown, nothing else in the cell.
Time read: 6:00
